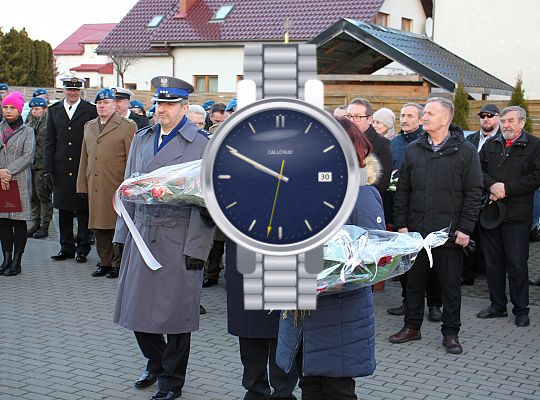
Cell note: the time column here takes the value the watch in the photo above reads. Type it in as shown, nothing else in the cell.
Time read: 9:49:32
